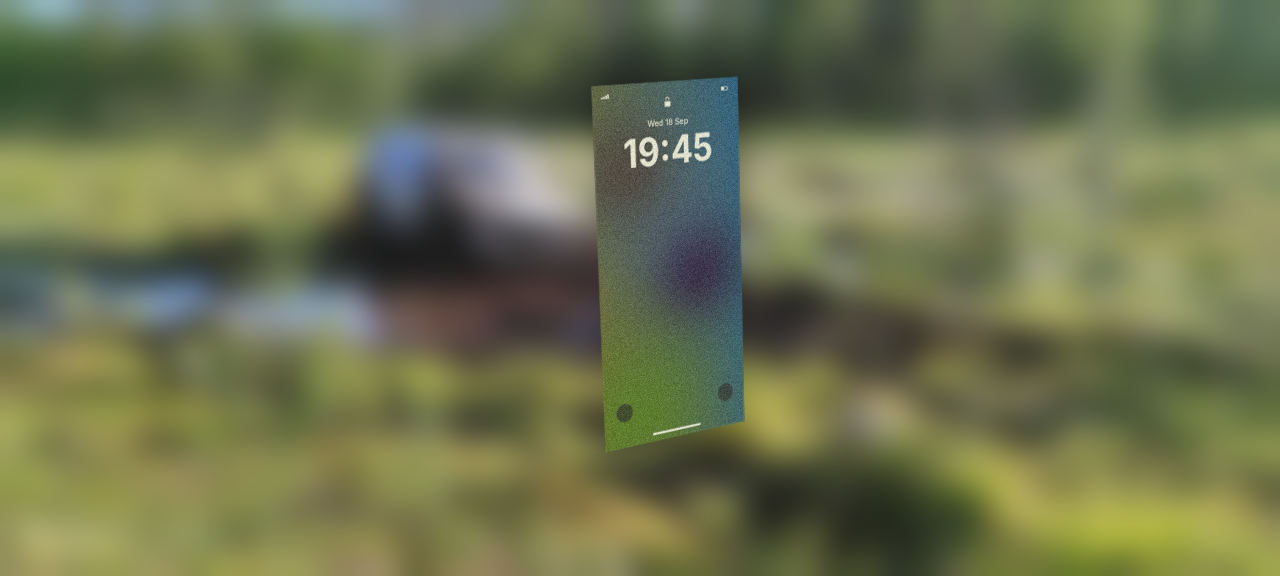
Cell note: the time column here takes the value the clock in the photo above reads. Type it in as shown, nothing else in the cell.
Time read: 19:45
